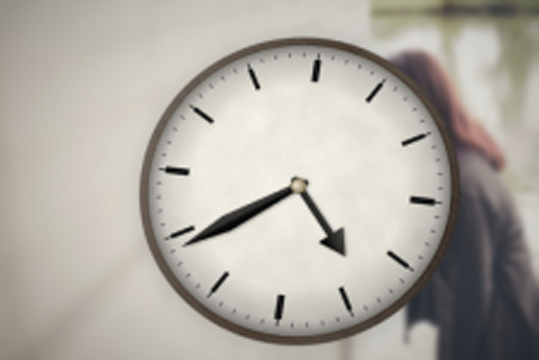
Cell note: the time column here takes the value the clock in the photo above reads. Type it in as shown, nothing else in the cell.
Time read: 4:39
